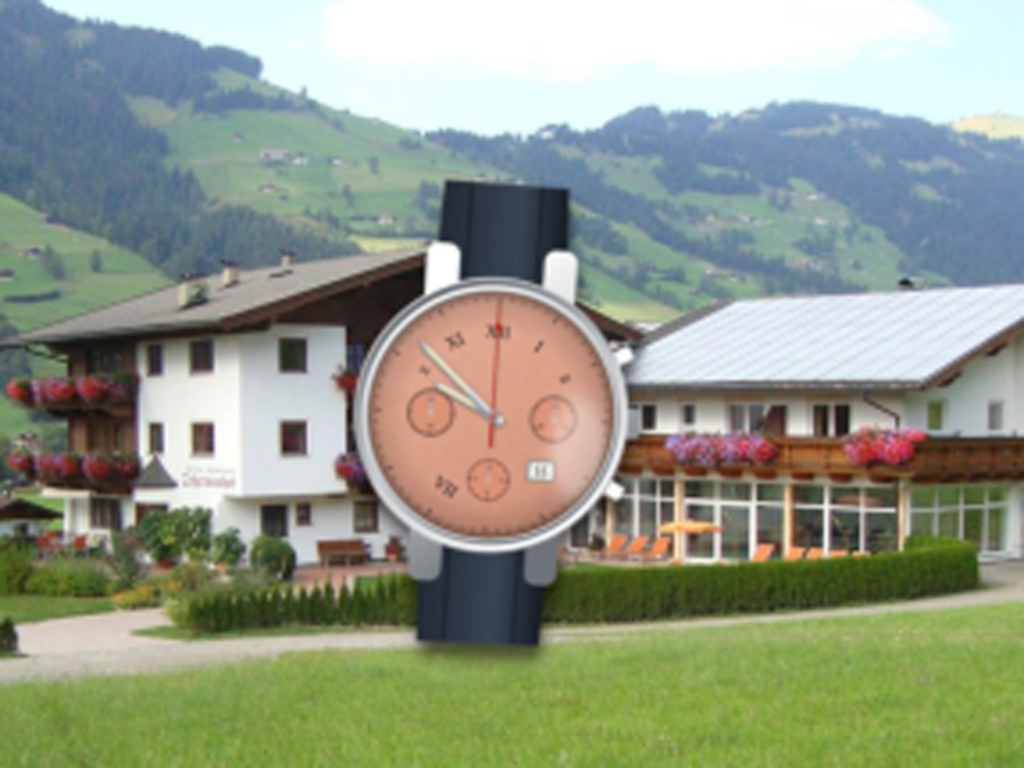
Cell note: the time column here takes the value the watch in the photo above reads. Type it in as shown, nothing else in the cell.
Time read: 9:52
